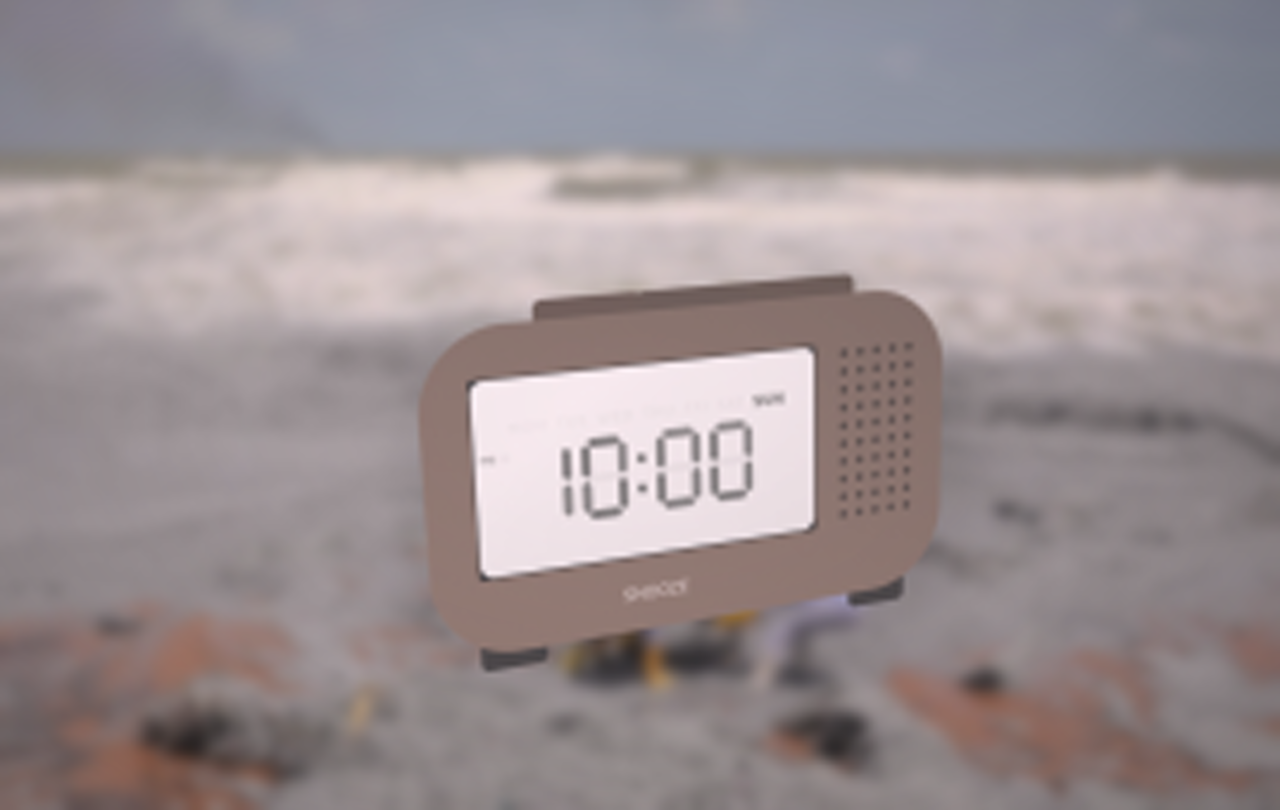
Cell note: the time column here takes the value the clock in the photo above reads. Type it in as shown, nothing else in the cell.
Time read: 10:00
